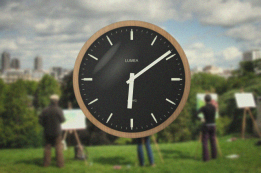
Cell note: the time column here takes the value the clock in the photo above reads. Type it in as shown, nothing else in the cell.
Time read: 6:09
